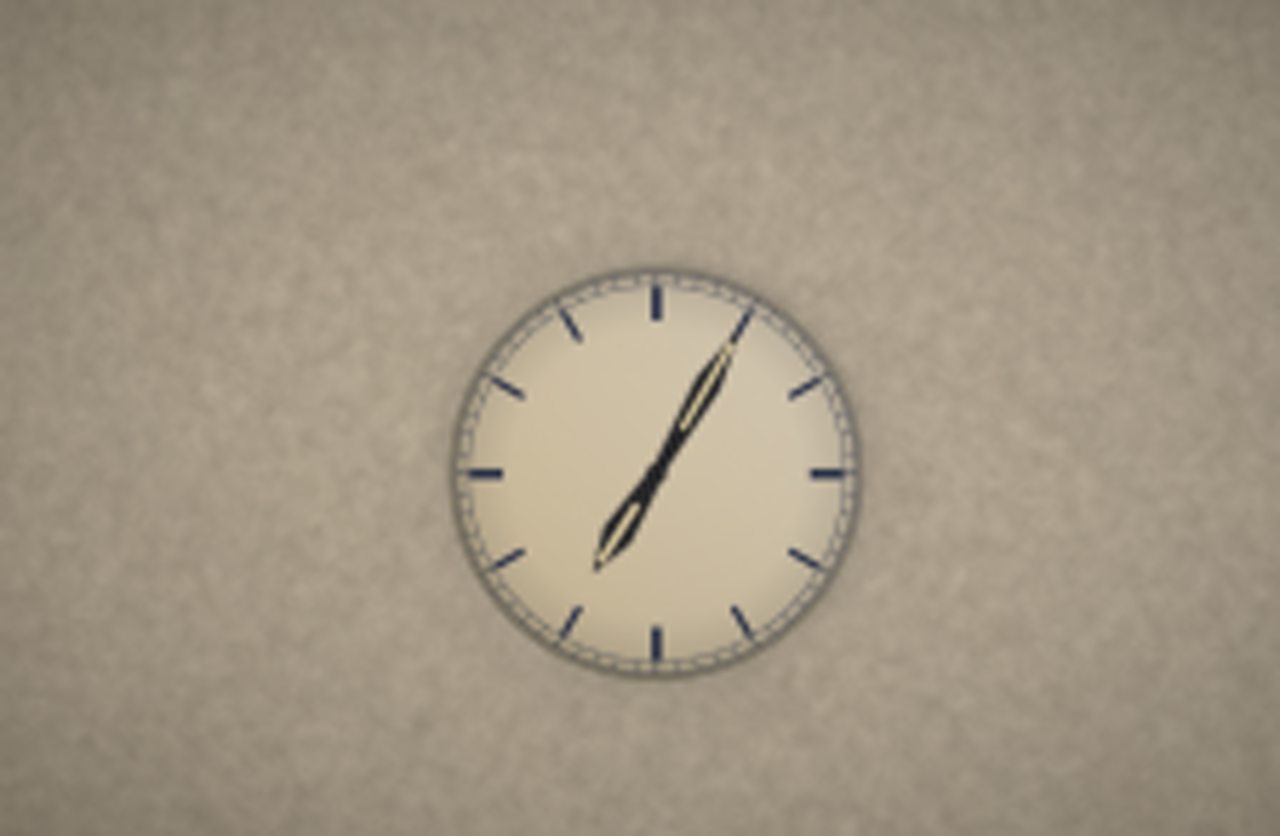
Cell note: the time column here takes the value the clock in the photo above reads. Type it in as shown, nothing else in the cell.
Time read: 7:05
